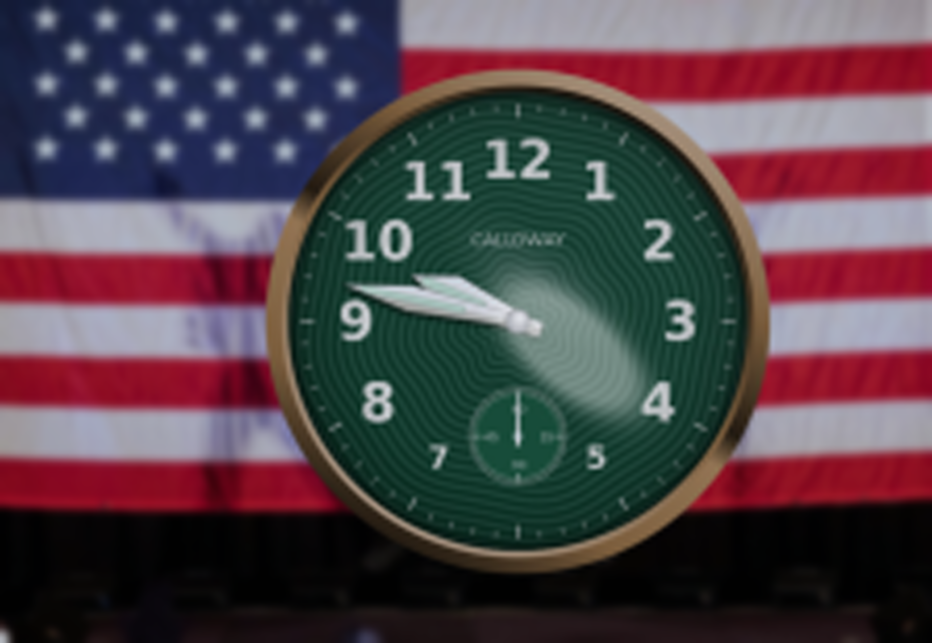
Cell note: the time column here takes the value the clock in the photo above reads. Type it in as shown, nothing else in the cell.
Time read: 9:47
